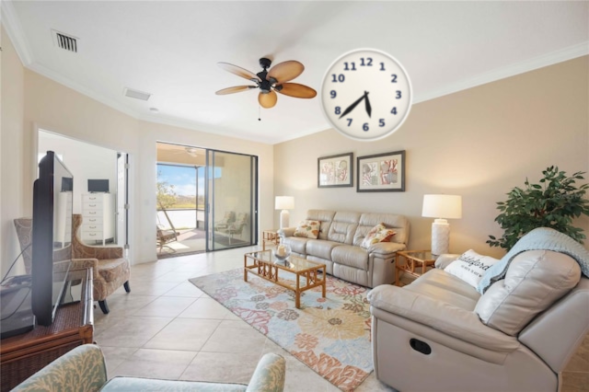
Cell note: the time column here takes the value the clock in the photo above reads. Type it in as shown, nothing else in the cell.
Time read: 5:38
